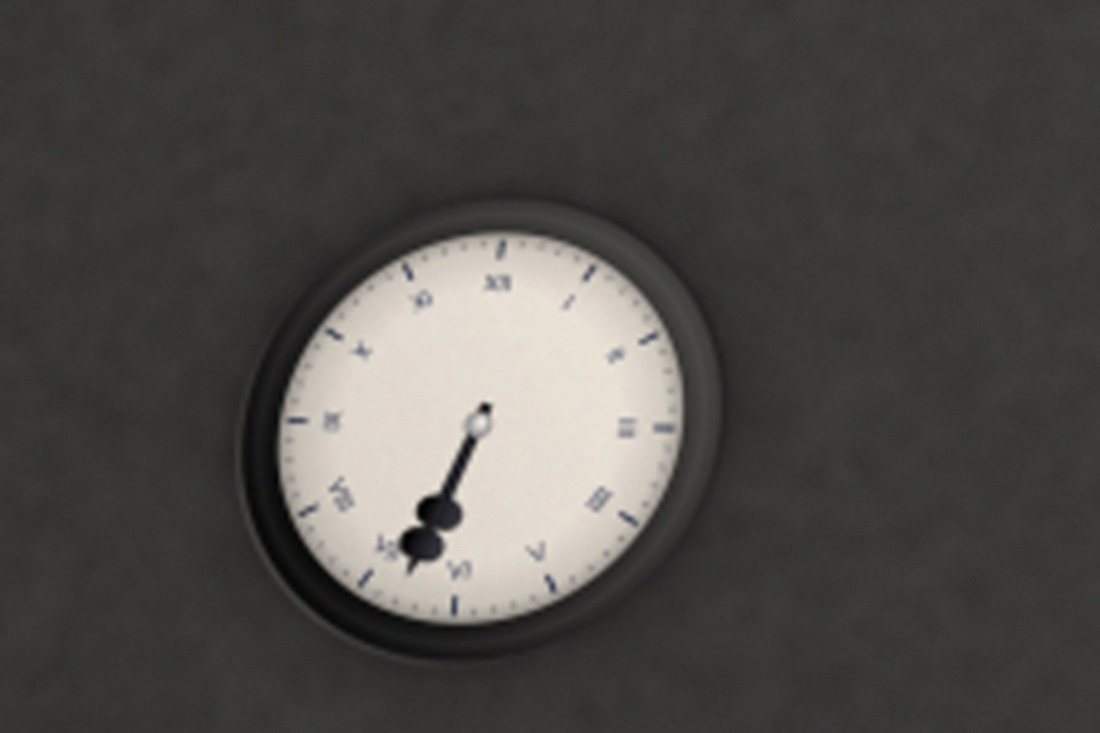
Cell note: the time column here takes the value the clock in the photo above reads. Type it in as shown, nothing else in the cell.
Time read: 6:33
